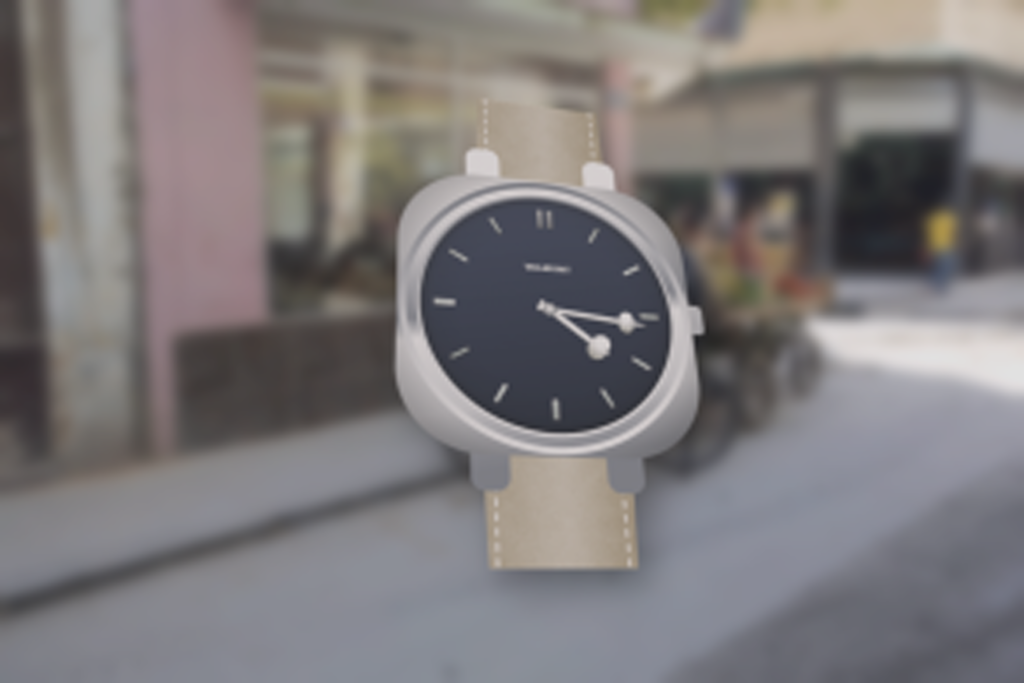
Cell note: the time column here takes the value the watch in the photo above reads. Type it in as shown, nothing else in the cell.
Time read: 4:16
